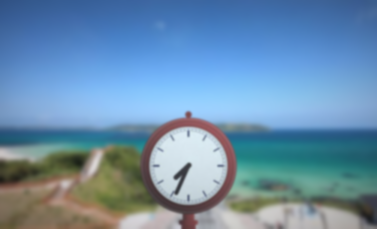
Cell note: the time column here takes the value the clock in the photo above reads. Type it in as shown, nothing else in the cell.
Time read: 7:34
